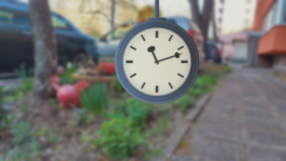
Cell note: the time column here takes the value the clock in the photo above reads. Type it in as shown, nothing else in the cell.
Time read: 11:12
